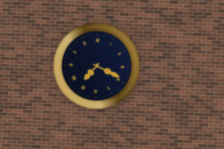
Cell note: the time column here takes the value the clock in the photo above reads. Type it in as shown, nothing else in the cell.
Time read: 7:19
